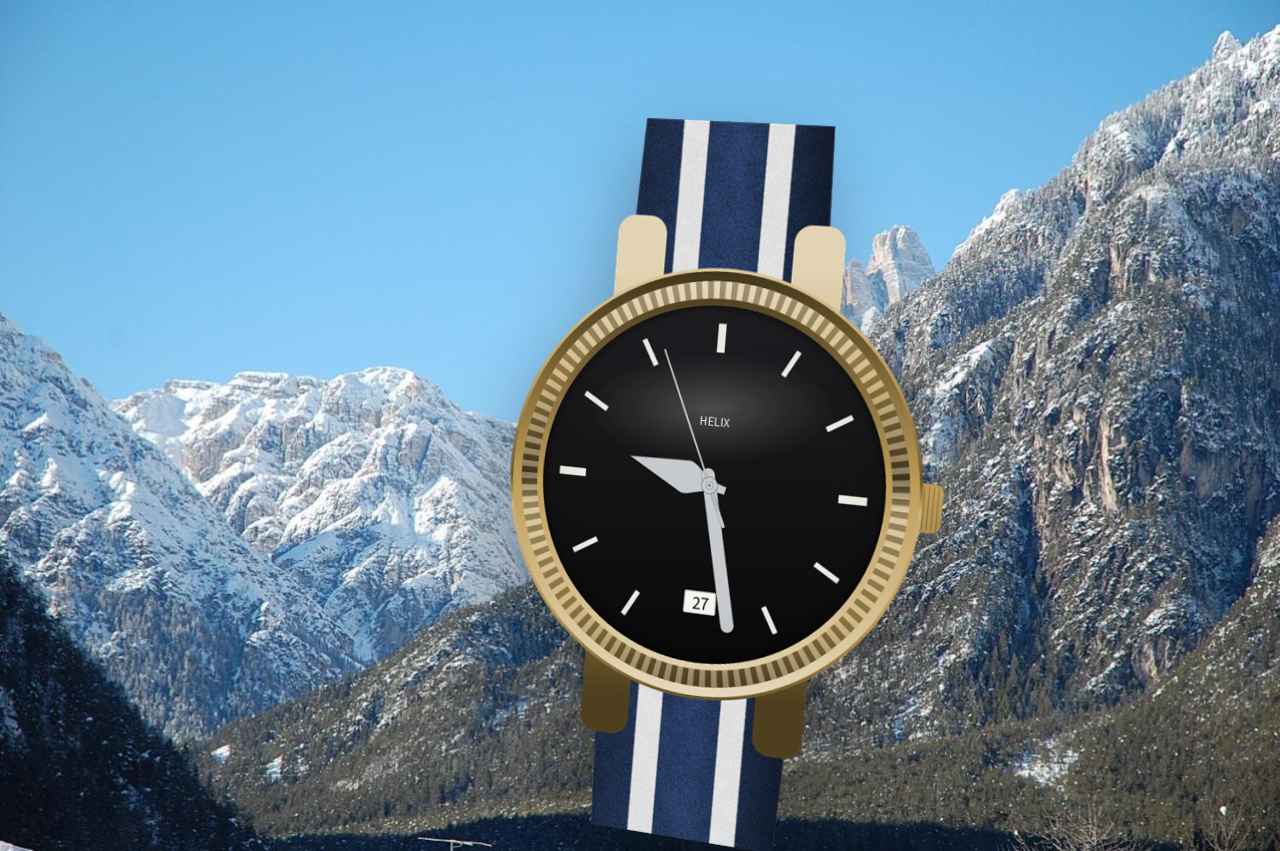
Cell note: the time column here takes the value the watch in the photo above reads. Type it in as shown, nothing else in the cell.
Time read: 9:27:56
